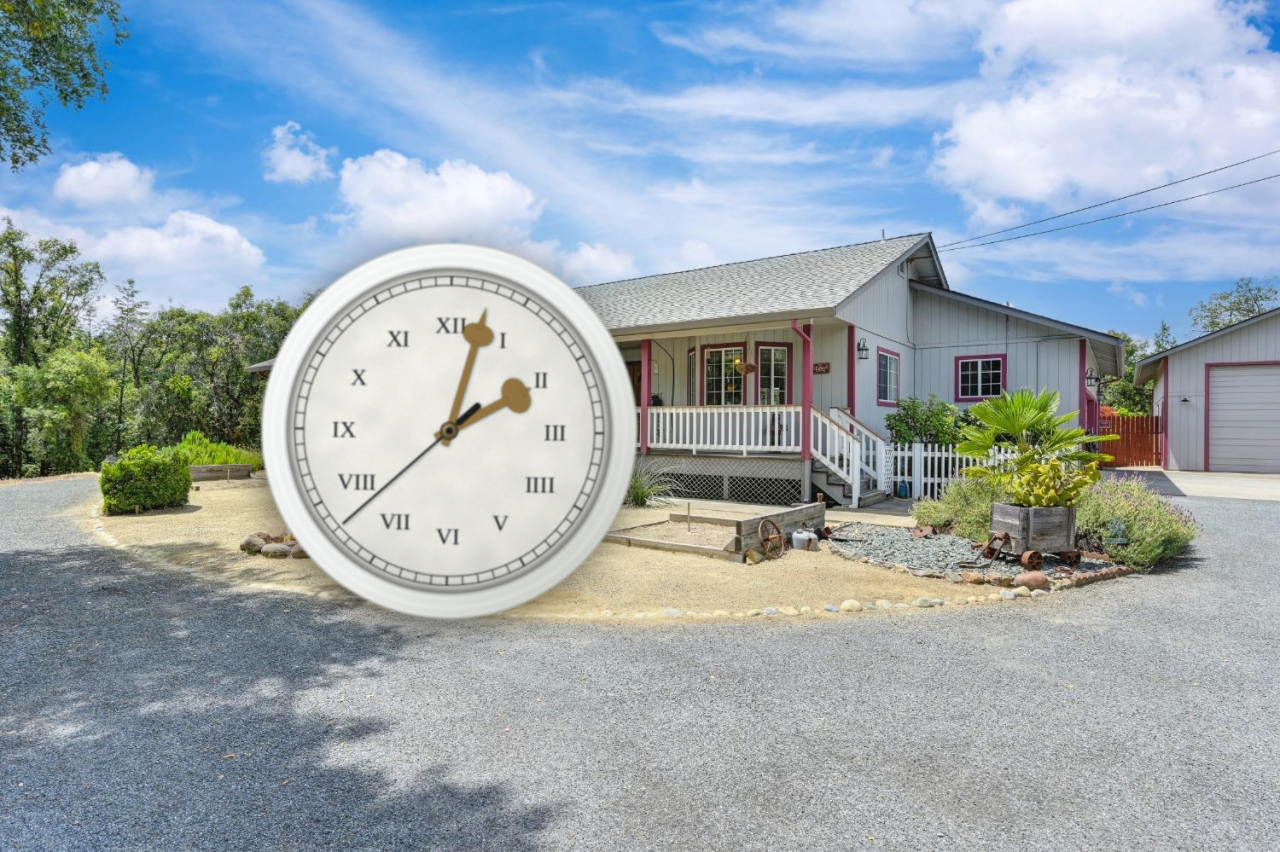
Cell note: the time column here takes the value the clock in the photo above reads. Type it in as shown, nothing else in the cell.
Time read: 2:02:38
